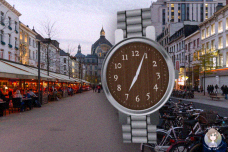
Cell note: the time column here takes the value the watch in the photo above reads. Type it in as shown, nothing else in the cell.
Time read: 7:04
